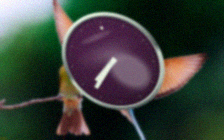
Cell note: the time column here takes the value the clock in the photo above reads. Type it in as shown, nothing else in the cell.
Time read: 7:37
